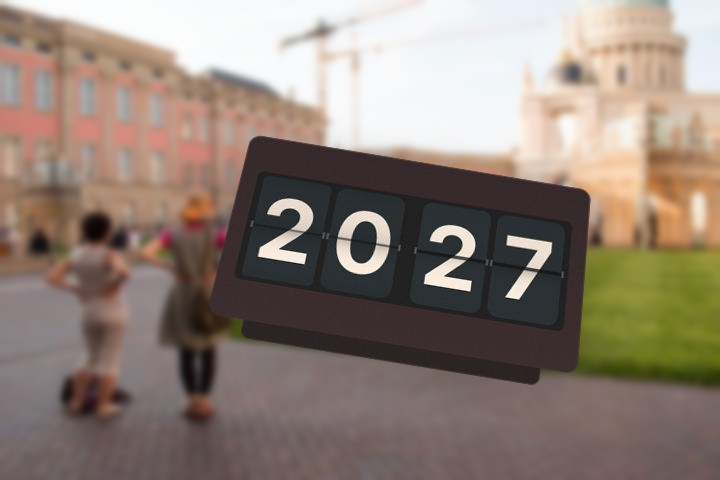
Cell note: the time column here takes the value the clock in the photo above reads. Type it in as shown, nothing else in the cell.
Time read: 20:27
